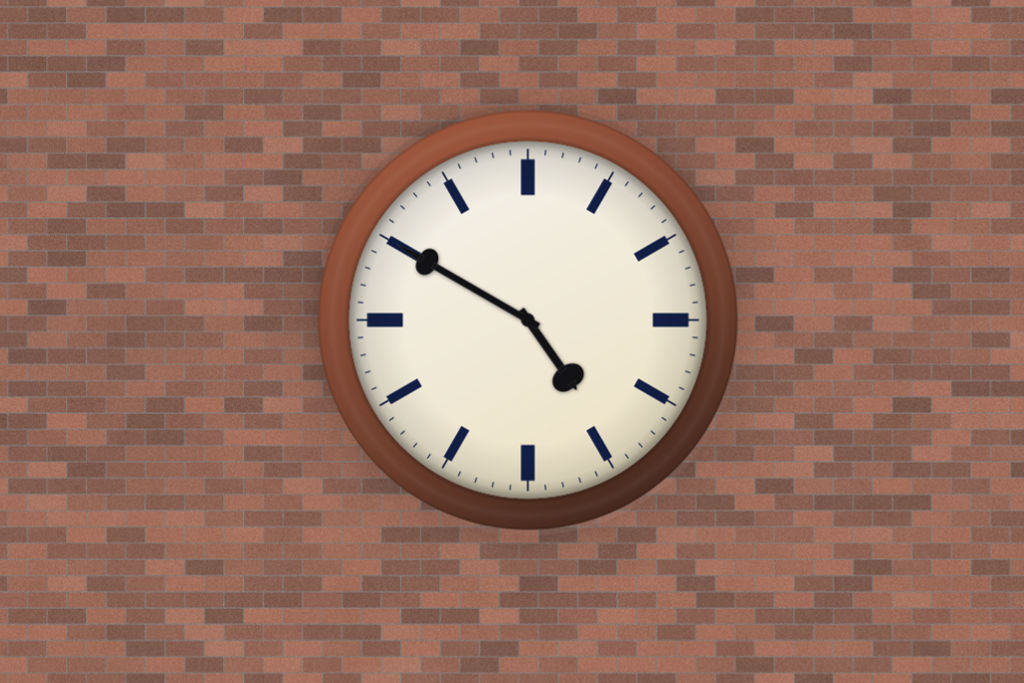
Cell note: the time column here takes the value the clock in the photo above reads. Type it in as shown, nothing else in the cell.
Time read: 4:50
